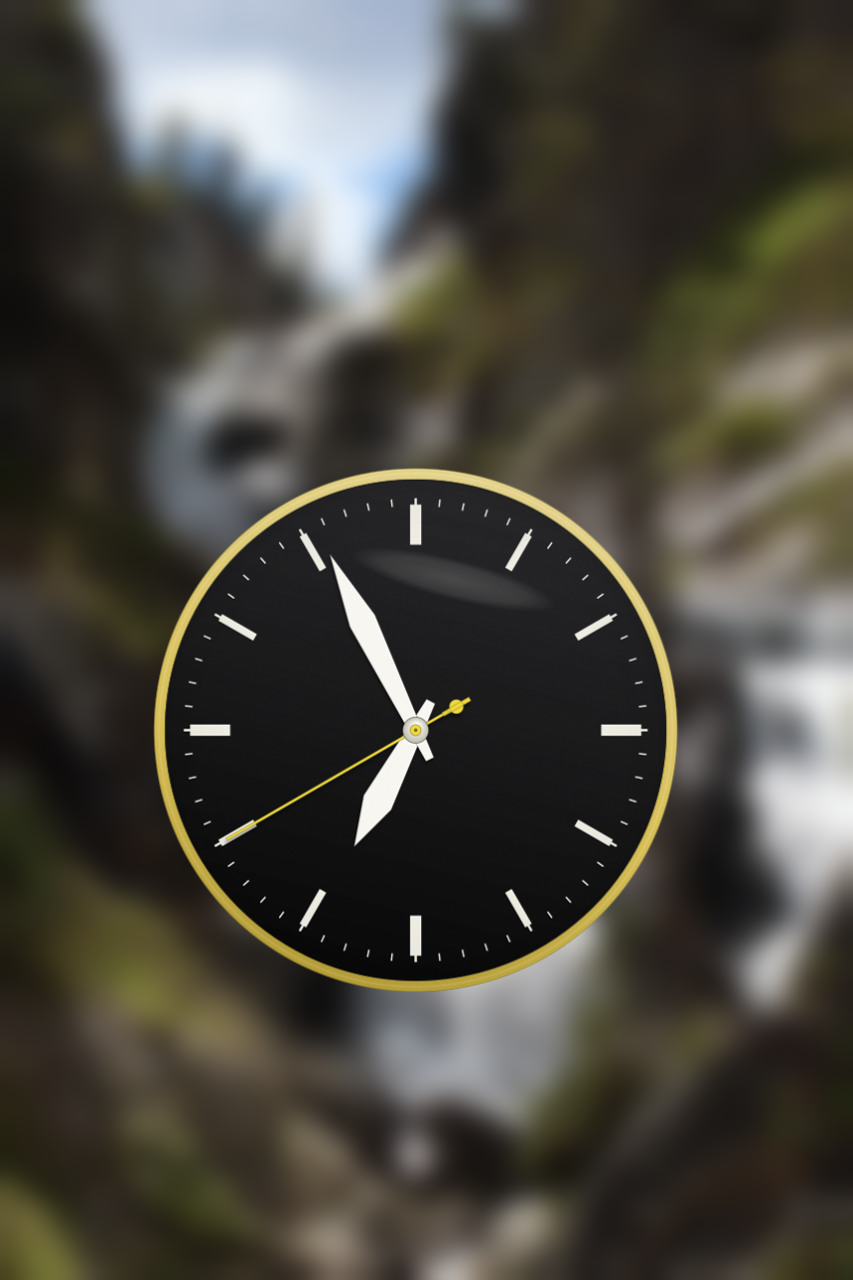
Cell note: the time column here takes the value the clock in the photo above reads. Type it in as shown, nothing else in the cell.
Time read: 6:55:40
